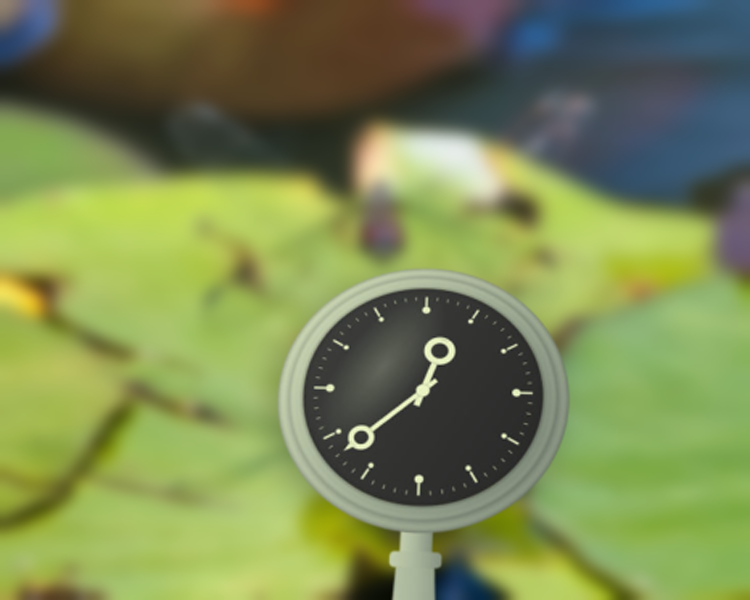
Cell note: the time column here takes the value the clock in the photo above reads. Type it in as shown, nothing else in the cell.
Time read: 12:38
